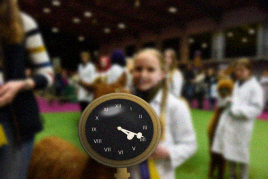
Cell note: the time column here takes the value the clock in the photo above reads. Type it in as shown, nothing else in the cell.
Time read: 4:19
